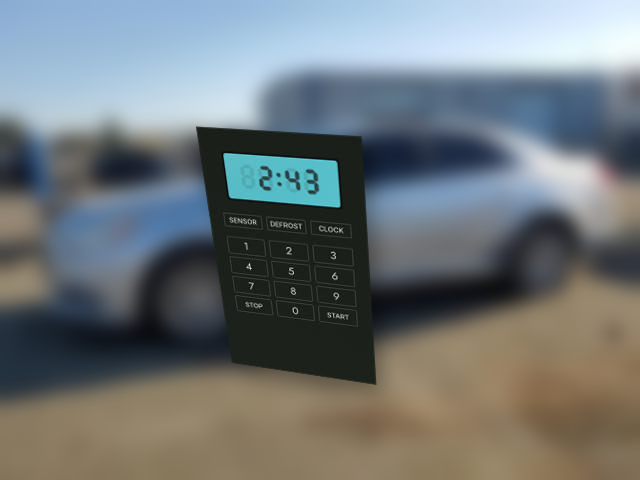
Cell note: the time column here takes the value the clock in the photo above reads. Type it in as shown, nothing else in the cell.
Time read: 2:43
